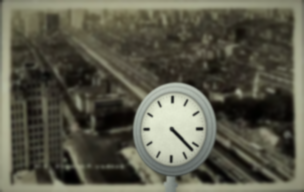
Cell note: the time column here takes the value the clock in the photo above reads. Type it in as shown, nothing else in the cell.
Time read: 4:22
